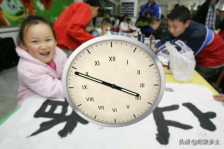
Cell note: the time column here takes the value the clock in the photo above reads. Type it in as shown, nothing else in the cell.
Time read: 3:49
